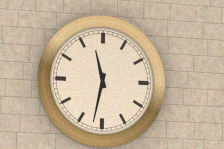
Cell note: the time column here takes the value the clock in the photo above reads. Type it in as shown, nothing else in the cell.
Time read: 11:32
